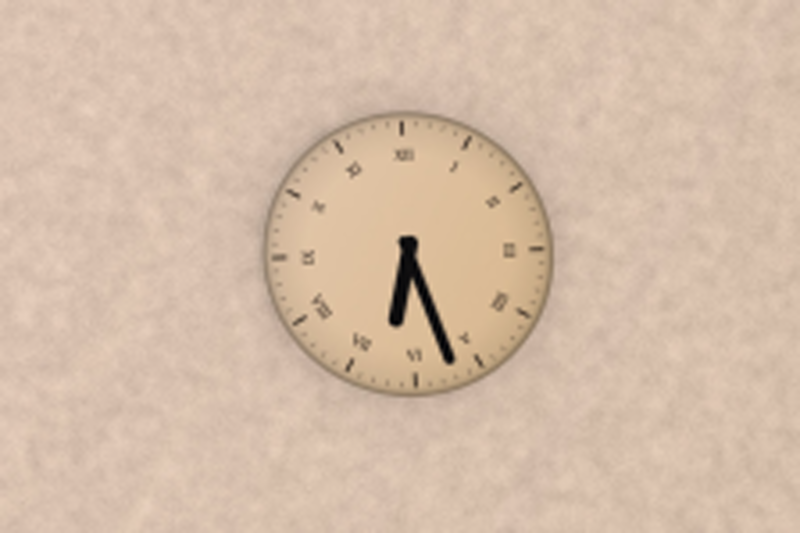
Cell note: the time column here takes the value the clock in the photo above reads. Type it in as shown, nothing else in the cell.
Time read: 6:27
